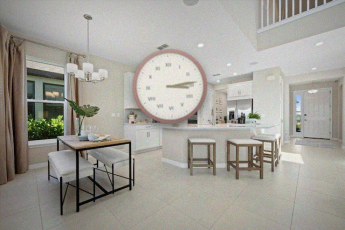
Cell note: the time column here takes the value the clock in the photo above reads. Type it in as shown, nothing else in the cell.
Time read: 3:14
